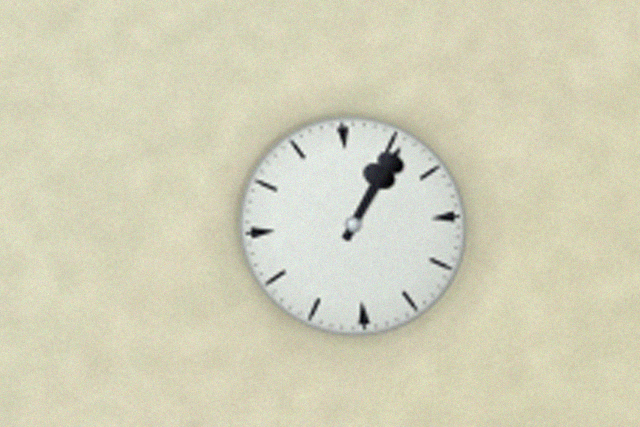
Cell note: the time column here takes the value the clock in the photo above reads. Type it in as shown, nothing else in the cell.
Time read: 1:06
